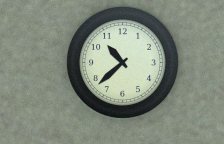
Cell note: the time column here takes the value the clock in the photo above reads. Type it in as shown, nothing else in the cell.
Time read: 10:38
